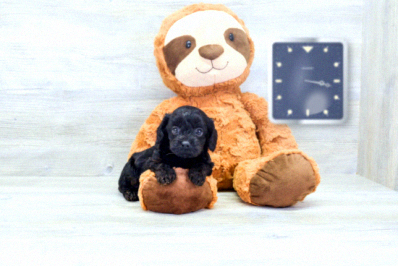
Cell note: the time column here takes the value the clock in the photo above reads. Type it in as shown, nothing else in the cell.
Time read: 3:17
